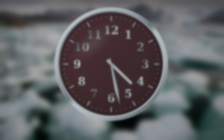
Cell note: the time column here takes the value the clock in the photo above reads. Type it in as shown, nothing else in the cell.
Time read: 4:28
